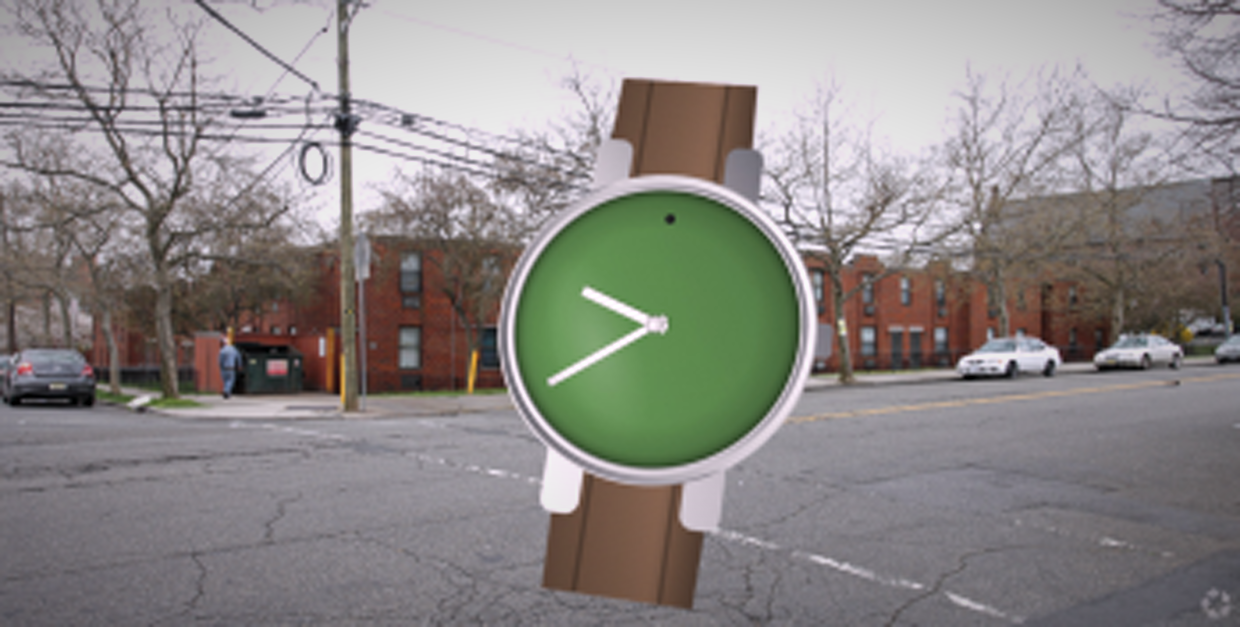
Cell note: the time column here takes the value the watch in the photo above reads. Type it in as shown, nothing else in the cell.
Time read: 9:39
